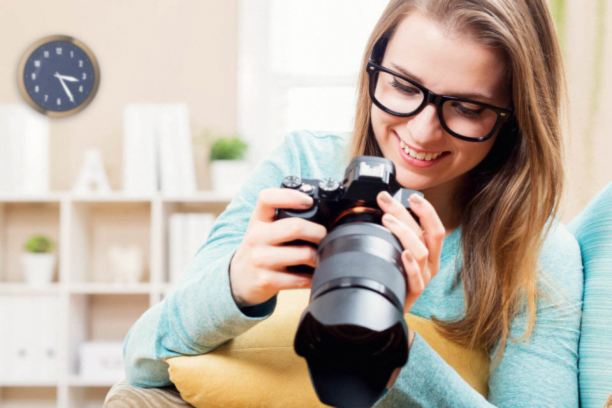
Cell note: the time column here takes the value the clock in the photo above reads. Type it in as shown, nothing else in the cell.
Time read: 3:25
